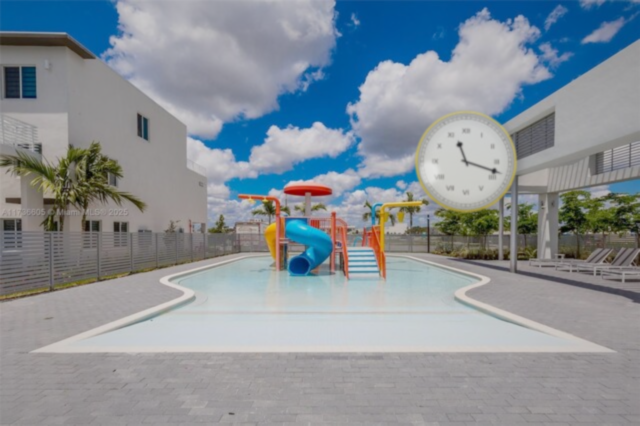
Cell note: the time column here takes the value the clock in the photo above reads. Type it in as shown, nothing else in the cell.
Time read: 11:18
